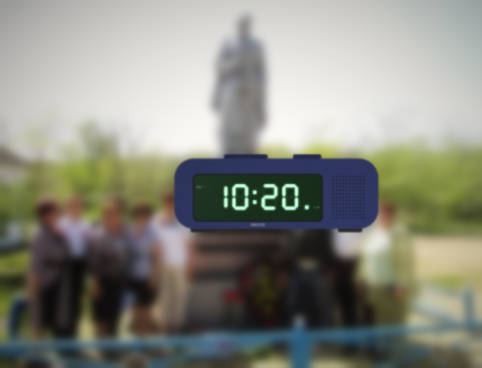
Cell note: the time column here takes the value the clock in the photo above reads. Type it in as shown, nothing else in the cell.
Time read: 10:20
